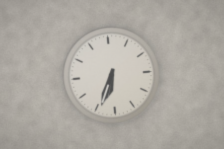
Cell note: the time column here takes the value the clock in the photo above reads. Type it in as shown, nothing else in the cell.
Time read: 6:34
